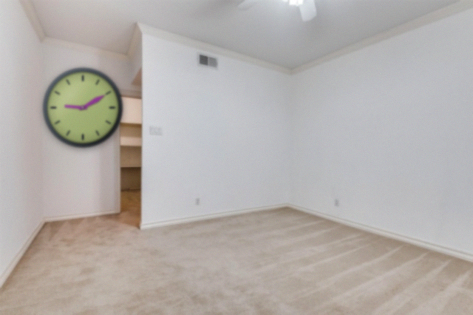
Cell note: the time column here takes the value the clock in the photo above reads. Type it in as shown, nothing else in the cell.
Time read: 9:10
